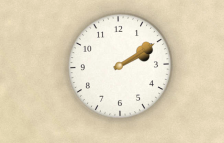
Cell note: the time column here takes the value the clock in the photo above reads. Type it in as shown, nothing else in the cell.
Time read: 2:10
